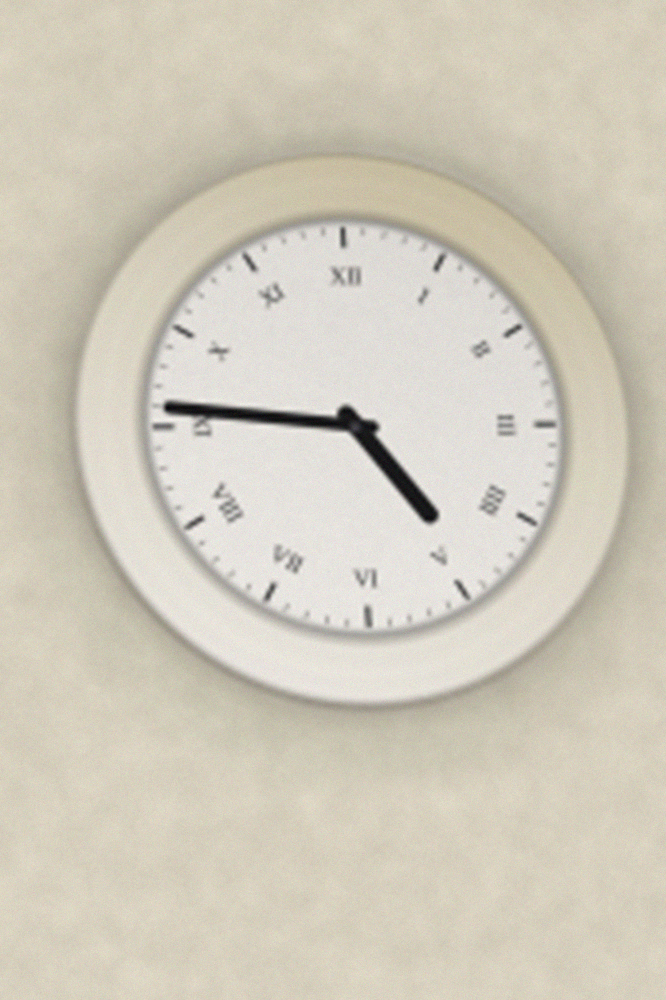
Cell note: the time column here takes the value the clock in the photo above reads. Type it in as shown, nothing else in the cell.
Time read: 4:46
